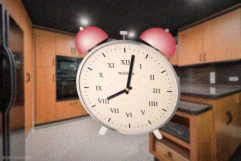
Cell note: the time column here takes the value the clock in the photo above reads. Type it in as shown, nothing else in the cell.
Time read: 8:02
